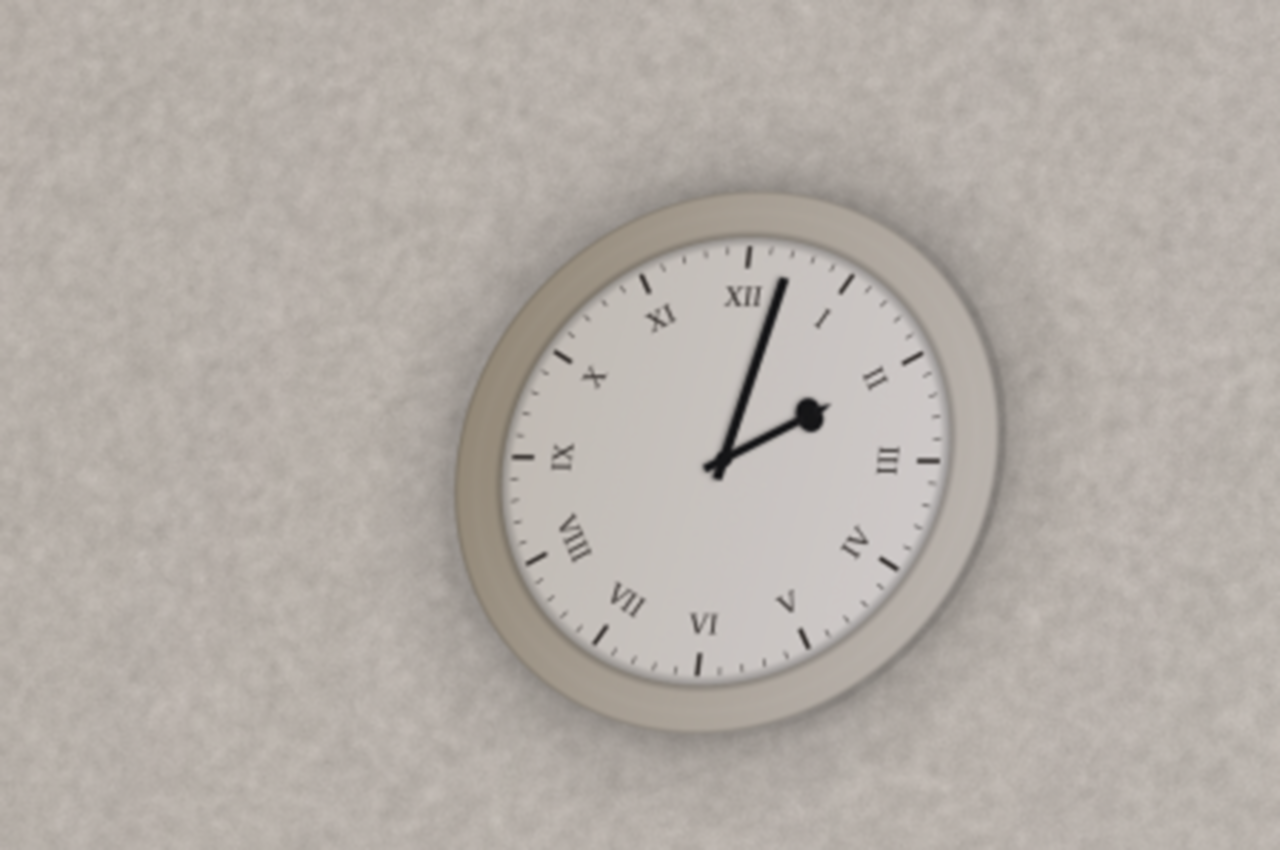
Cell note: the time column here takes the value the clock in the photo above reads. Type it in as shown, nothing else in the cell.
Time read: 2:02
